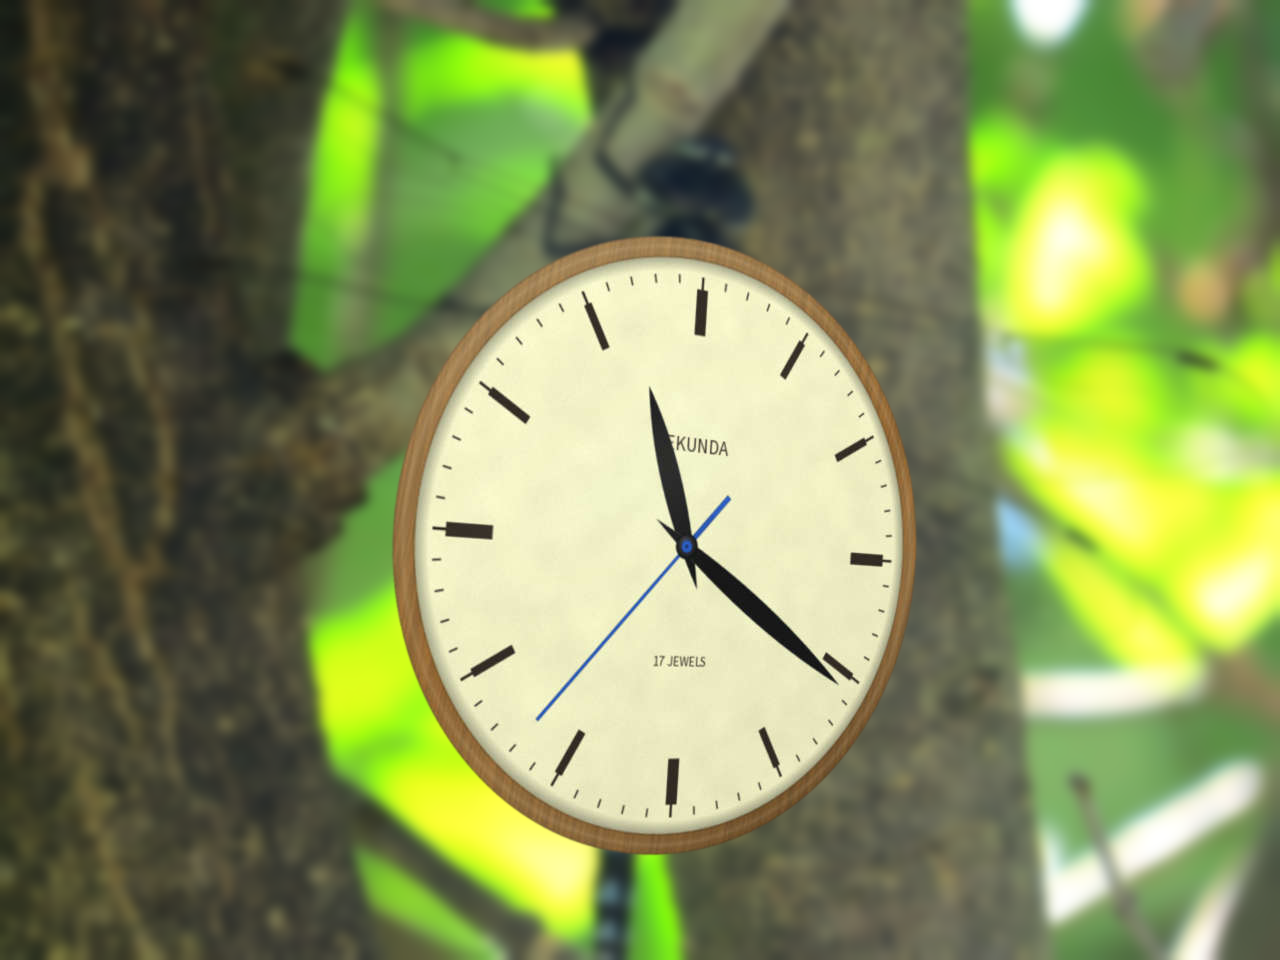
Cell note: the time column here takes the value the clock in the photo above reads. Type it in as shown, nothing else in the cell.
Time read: 11:20:37
